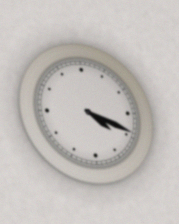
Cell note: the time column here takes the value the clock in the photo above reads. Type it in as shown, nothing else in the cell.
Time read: 4:19
